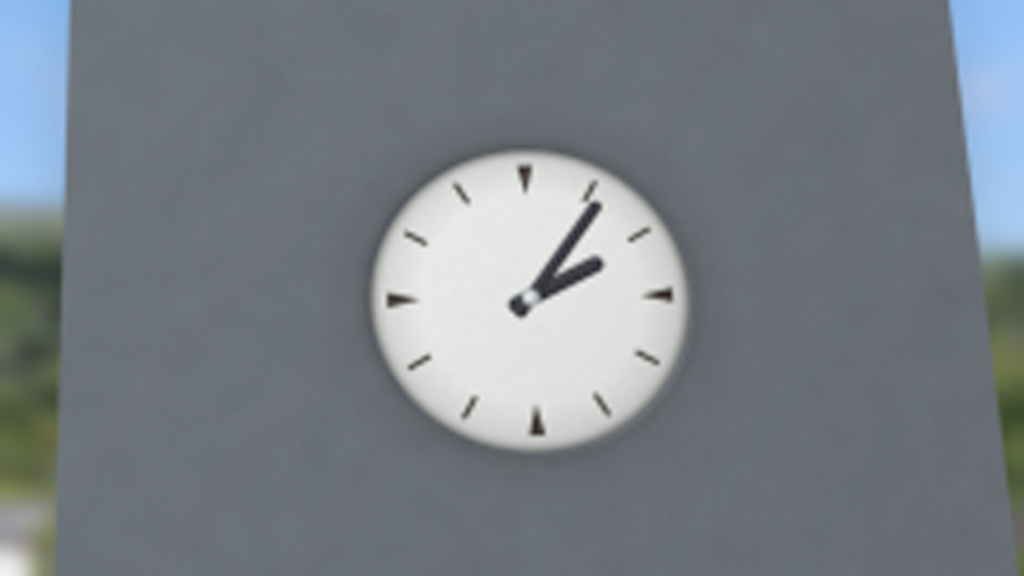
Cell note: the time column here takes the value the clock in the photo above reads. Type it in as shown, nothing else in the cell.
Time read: 2:06
